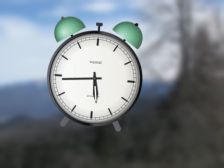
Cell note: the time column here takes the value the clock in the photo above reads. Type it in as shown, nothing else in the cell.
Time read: 5:44
